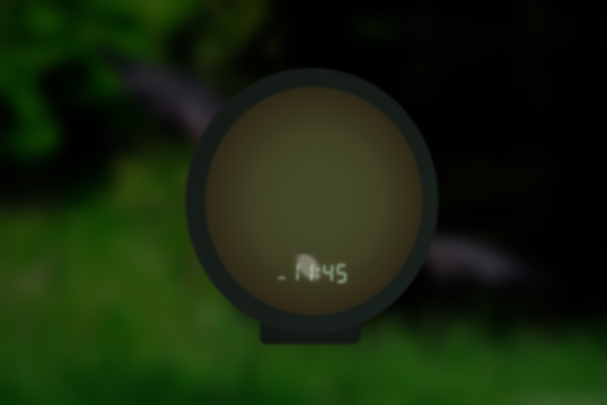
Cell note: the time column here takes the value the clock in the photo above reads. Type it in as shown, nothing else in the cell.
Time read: 11:45
